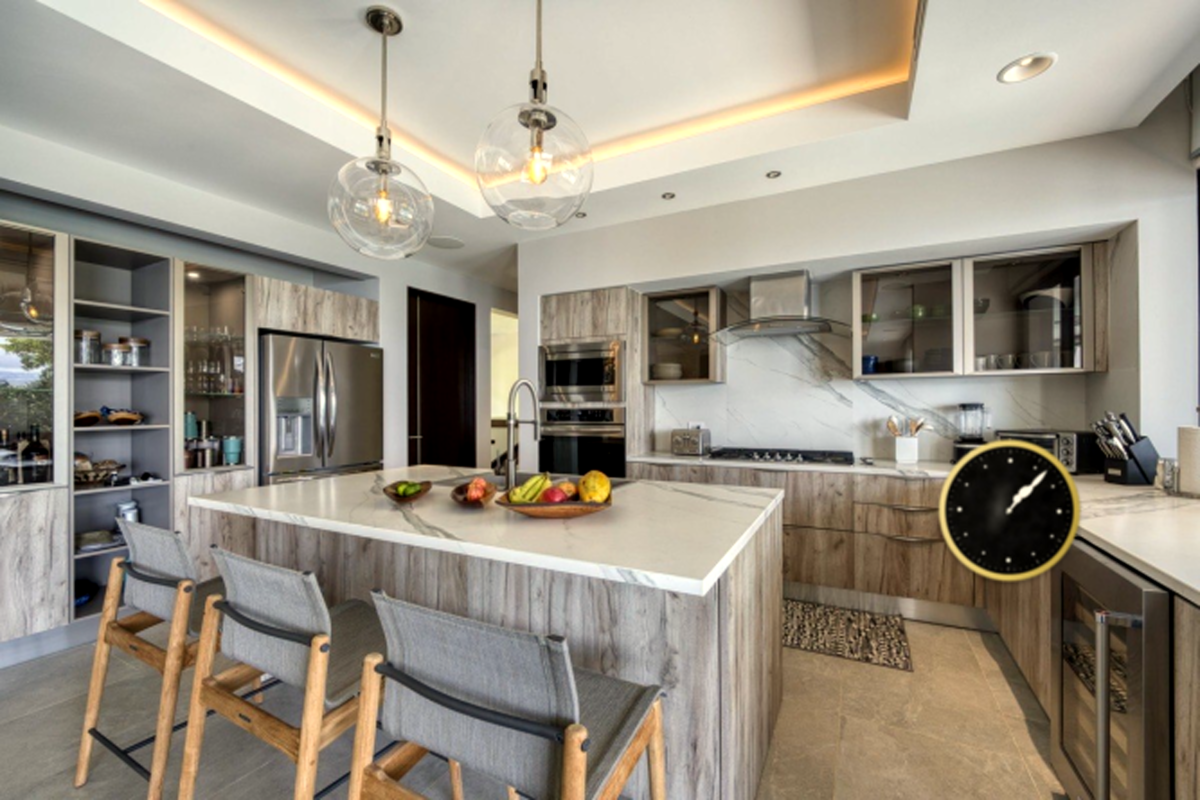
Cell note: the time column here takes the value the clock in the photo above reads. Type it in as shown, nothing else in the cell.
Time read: 1:07
